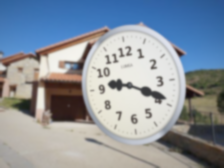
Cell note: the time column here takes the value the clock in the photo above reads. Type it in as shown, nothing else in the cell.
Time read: 9:19
